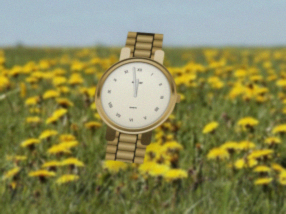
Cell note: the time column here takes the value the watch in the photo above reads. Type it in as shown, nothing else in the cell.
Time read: 11:58
